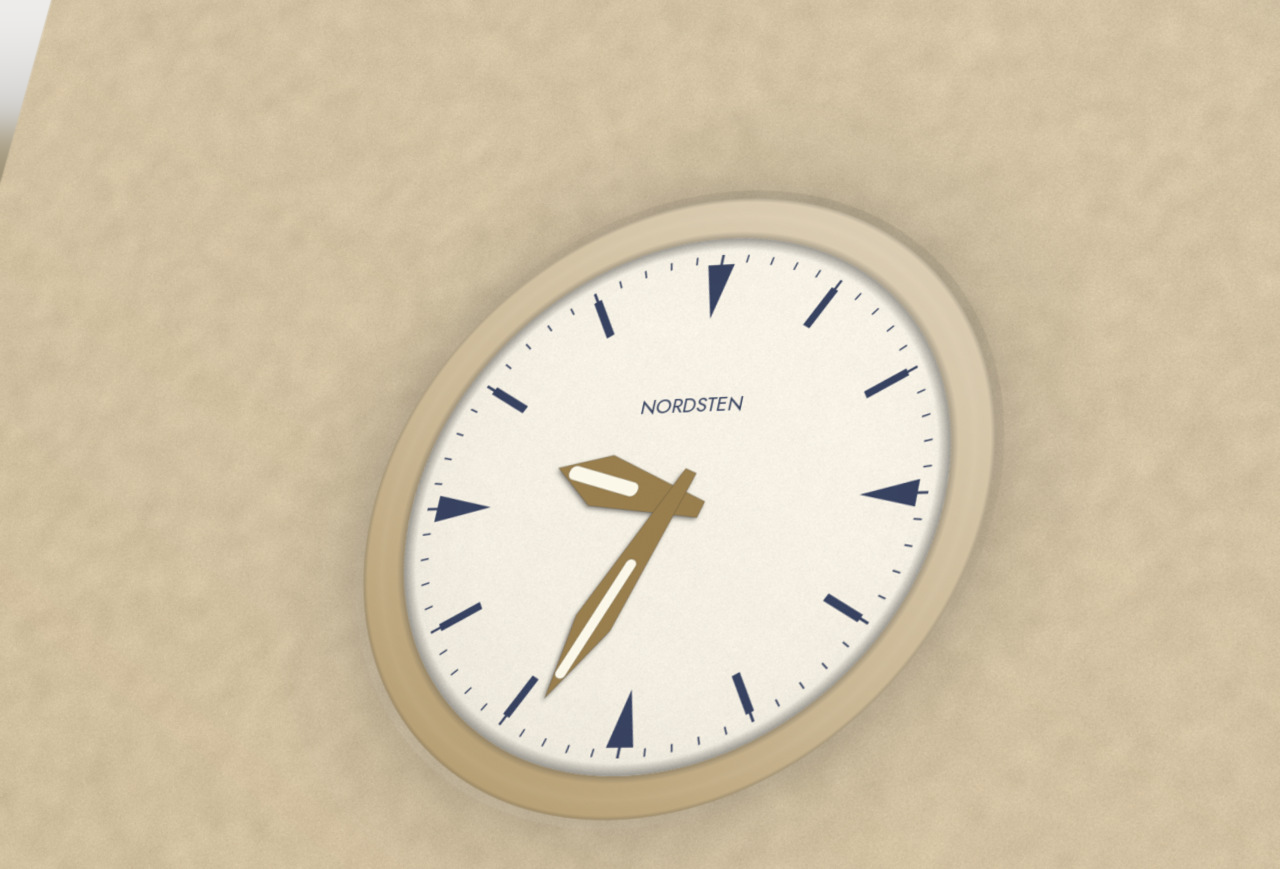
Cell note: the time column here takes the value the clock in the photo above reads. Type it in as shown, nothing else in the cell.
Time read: 9:34
